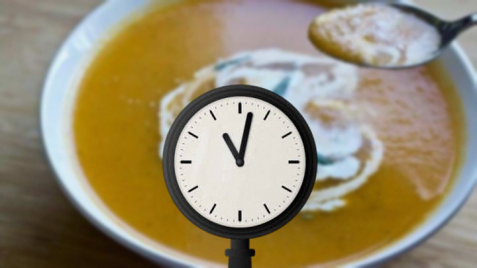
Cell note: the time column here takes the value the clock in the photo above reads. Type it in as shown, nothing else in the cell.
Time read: 11:02
